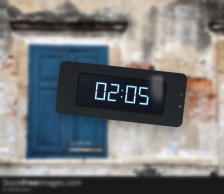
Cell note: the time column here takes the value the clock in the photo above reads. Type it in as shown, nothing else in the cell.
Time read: 2:05
